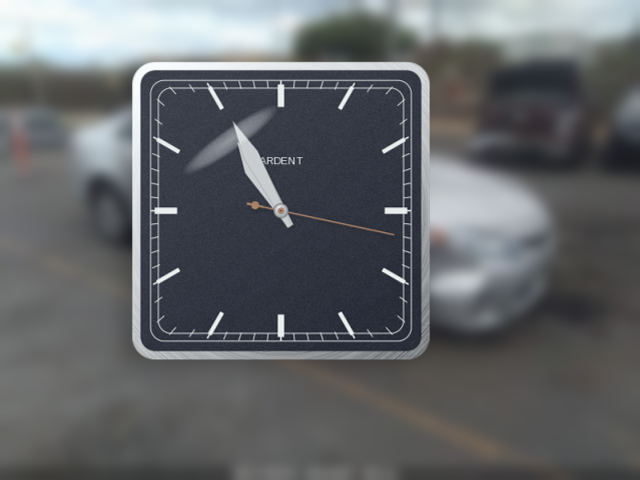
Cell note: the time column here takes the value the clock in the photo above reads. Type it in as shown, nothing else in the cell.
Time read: 10:55:17
